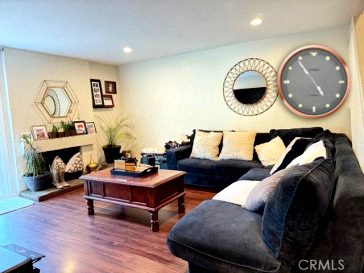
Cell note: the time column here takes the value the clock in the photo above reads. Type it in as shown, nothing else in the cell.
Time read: 4:54
